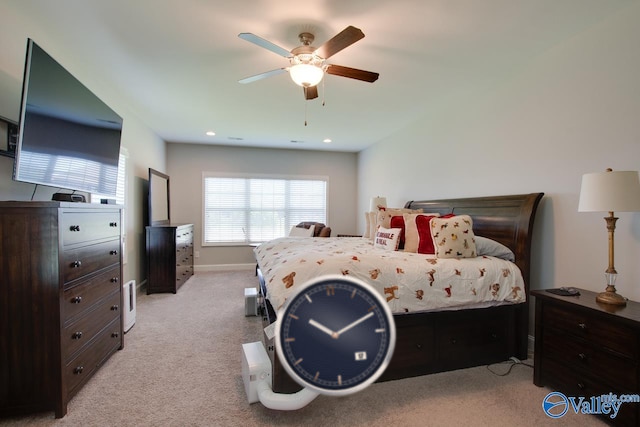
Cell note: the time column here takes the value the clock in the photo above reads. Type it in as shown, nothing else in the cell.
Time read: 10:11
